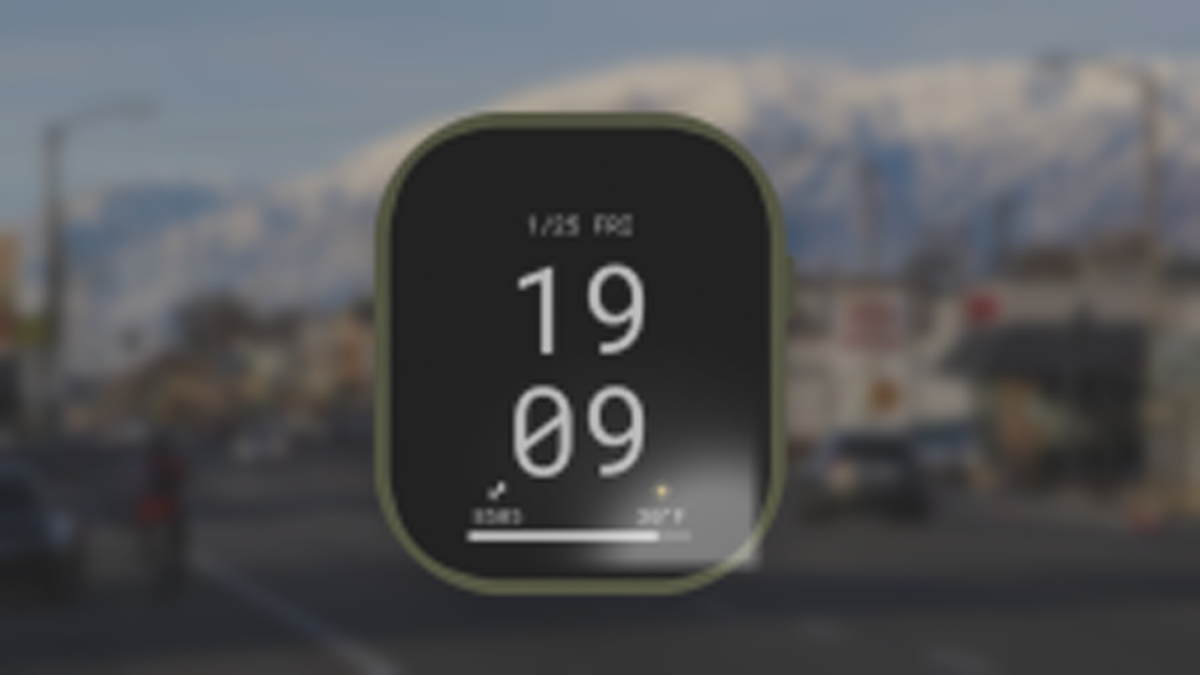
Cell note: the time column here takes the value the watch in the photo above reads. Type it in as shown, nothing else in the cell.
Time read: 19:09
